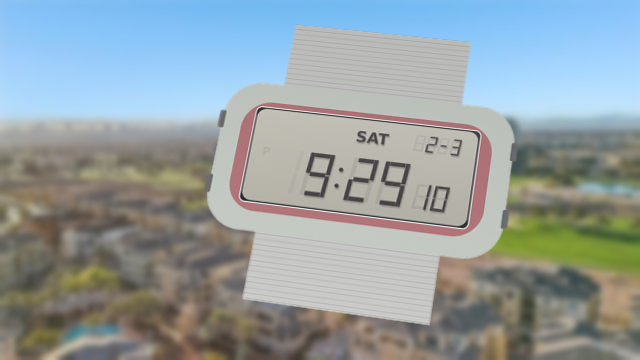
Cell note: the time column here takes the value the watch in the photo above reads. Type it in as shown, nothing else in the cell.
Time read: 9:29:10
